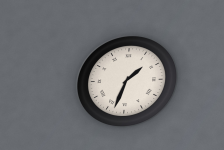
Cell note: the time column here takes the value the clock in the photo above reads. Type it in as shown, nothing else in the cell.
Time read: 1:33
